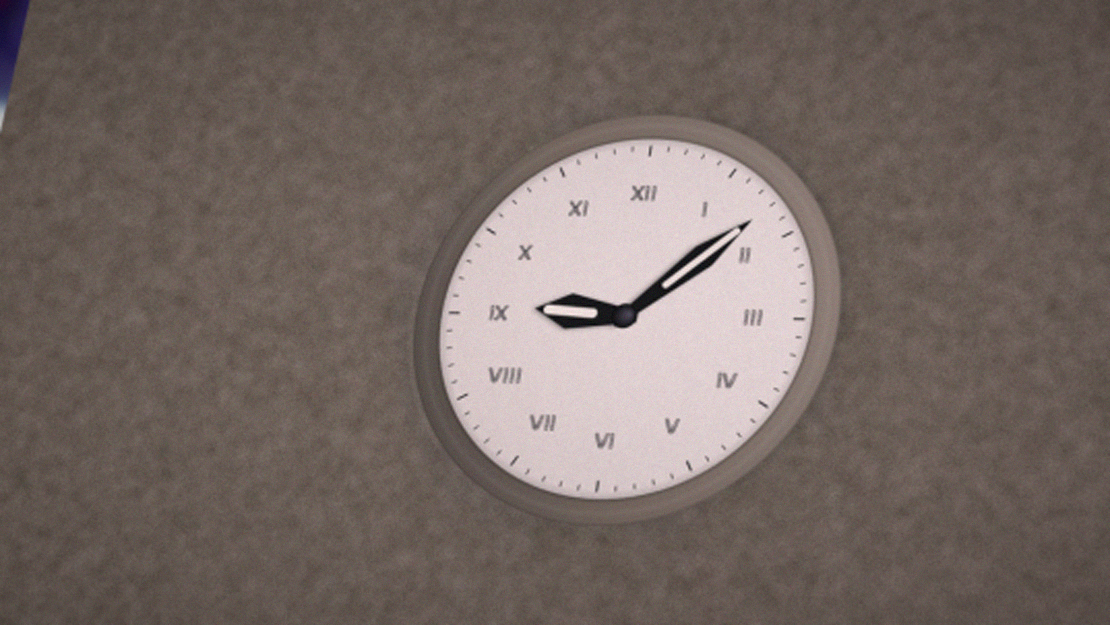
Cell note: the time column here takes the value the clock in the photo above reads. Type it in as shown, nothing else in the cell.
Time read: 9:08
